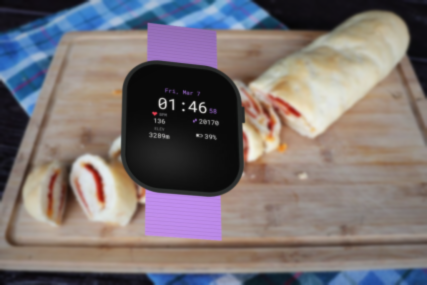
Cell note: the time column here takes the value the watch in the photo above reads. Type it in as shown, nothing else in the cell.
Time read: 1:46
